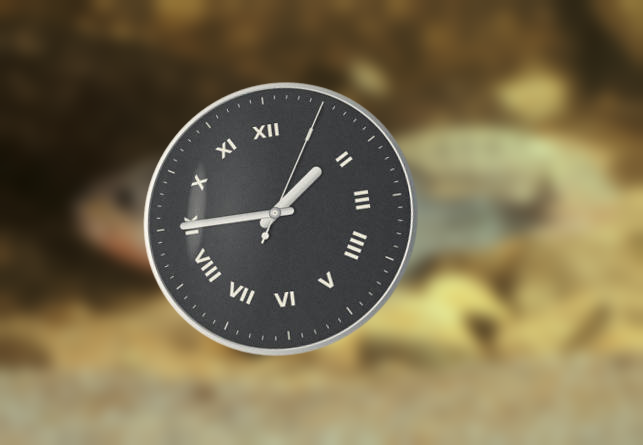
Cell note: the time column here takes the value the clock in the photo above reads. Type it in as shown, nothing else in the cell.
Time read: 1:45:05
